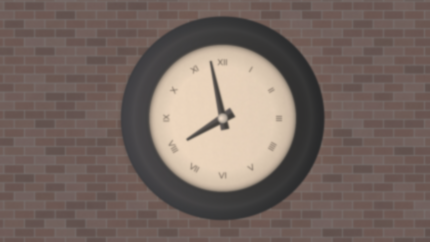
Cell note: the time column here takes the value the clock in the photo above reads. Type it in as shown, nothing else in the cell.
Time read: 7:58
